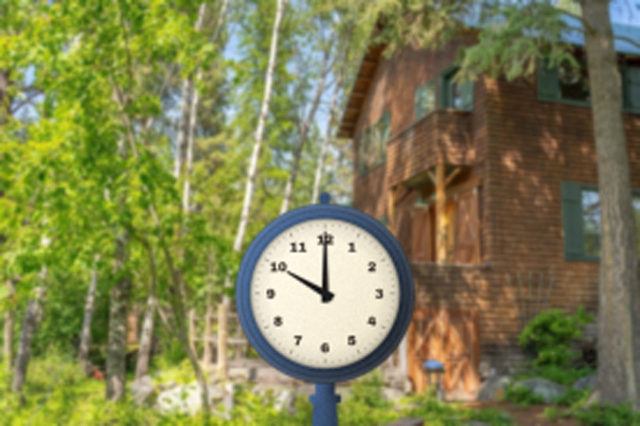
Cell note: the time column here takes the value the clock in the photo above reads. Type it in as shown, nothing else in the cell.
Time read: 10:00
